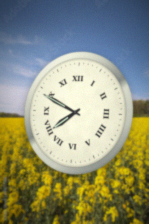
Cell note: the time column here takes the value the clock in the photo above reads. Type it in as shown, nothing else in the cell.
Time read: 7:49
